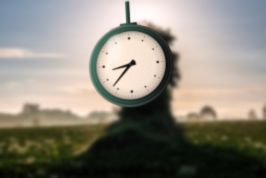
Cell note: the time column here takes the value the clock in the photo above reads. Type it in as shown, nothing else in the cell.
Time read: 8:37
